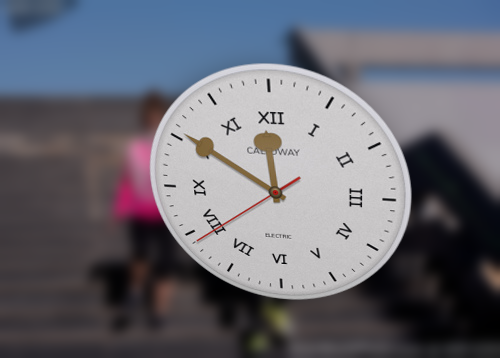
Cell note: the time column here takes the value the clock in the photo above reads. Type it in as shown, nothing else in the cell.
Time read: 11:50:39
